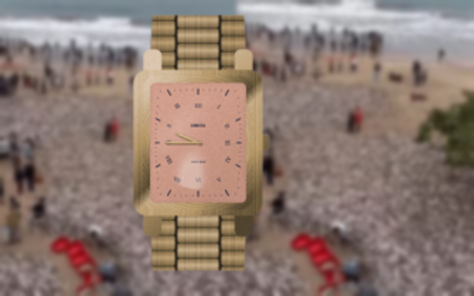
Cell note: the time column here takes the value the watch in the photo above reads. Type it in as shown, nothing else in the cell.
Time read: 9:45
